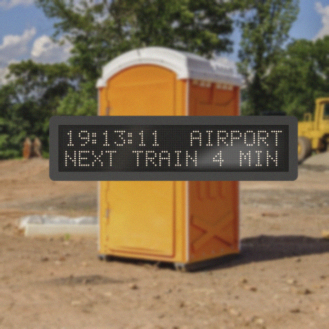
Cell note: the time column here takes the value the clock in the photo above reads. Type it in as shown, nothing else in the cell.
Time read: 19:13:11
